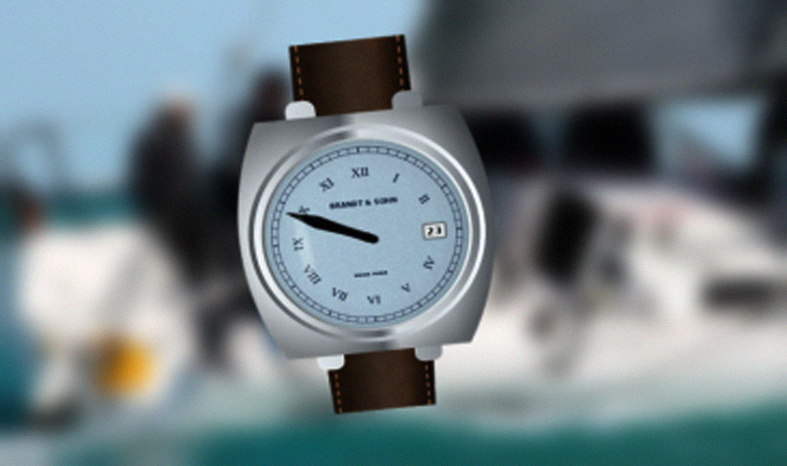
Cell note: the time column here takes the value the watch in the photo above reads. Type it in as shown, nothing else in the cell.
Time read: 9:49
